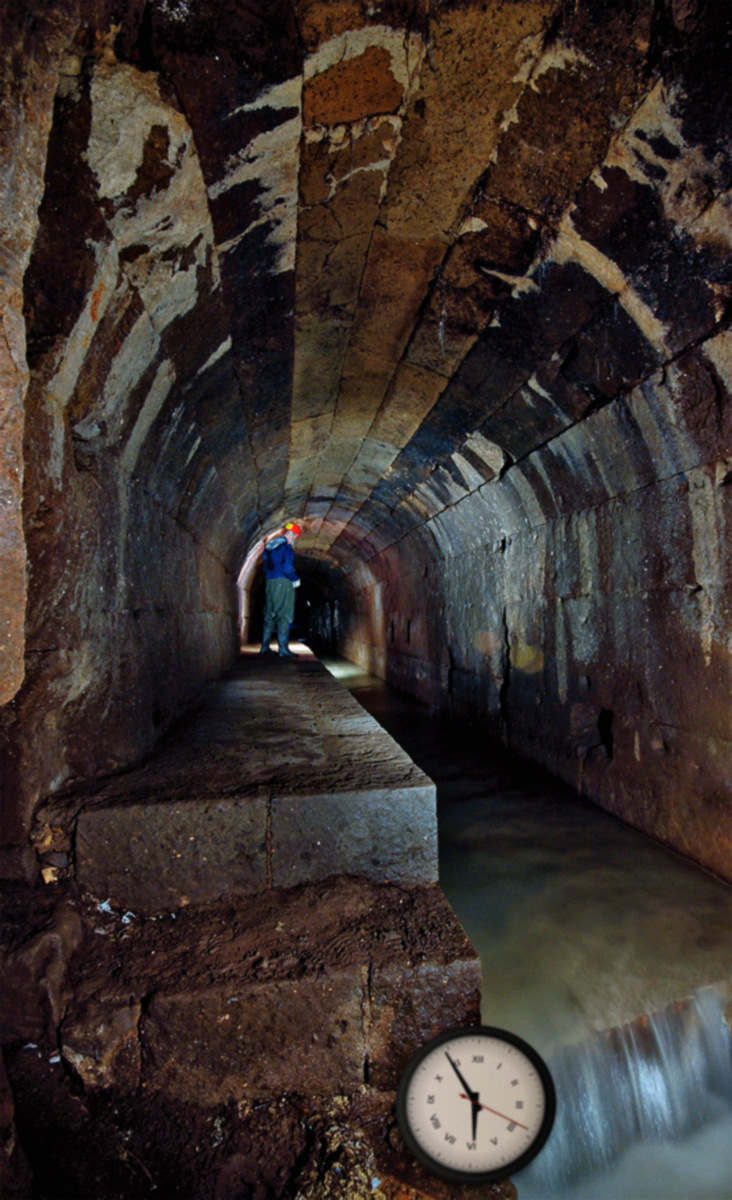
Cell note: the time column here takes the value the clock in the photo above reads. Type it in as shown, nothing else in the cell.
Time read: 5:54:19
